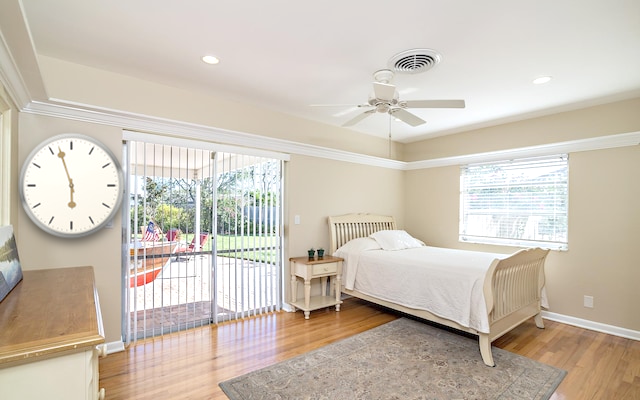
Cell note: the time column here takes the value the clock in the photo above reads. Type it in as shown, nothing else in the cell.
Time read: 5:57
